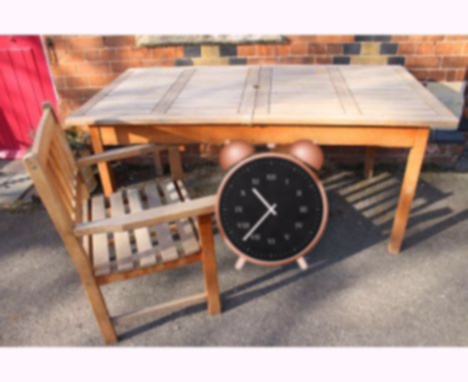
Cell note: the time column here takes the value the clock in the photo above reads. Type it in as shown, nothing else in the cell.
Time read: 10:37
